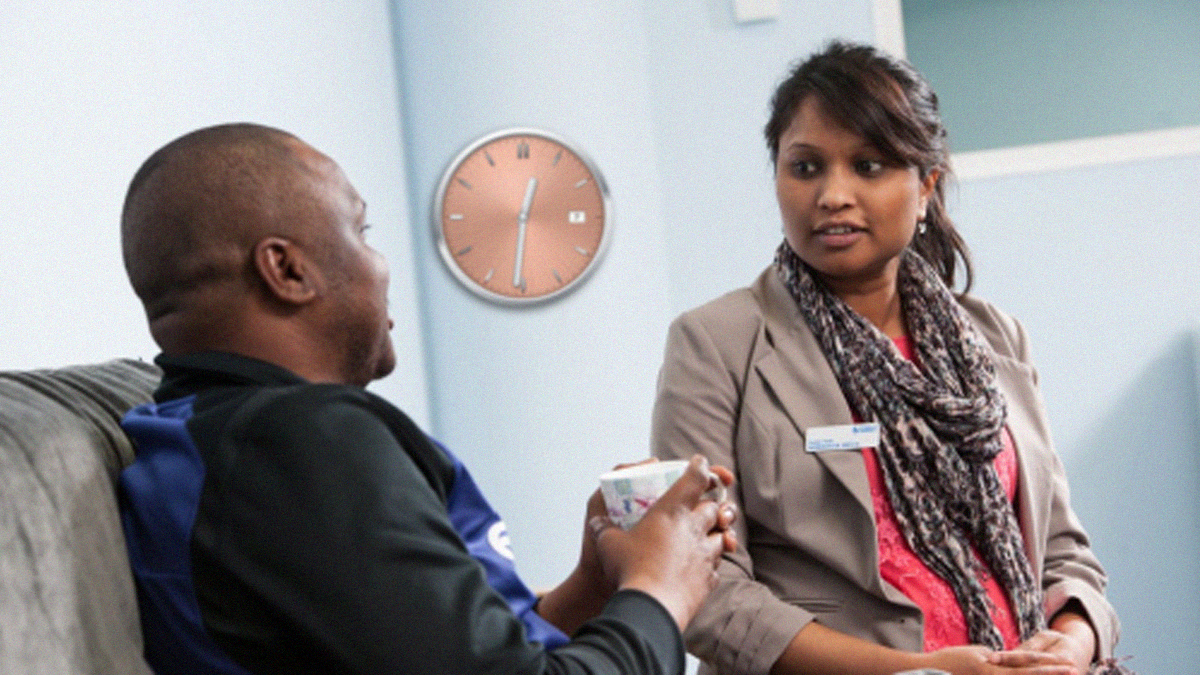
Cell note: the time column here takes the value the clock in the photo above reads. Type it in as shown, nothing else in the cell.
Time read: 12:31
